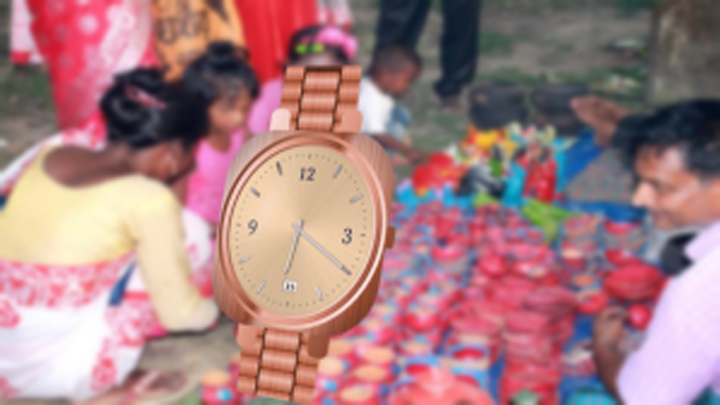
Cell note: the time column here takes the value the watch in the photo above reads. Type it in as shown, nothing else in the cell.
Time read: 6:20
